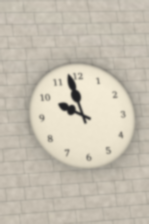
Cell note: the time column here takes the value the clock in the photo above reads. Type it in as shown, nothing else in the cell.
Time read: 9:58
